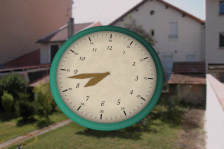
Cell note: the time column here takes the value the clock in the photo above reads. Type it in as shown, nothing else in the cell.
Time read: 7:43
